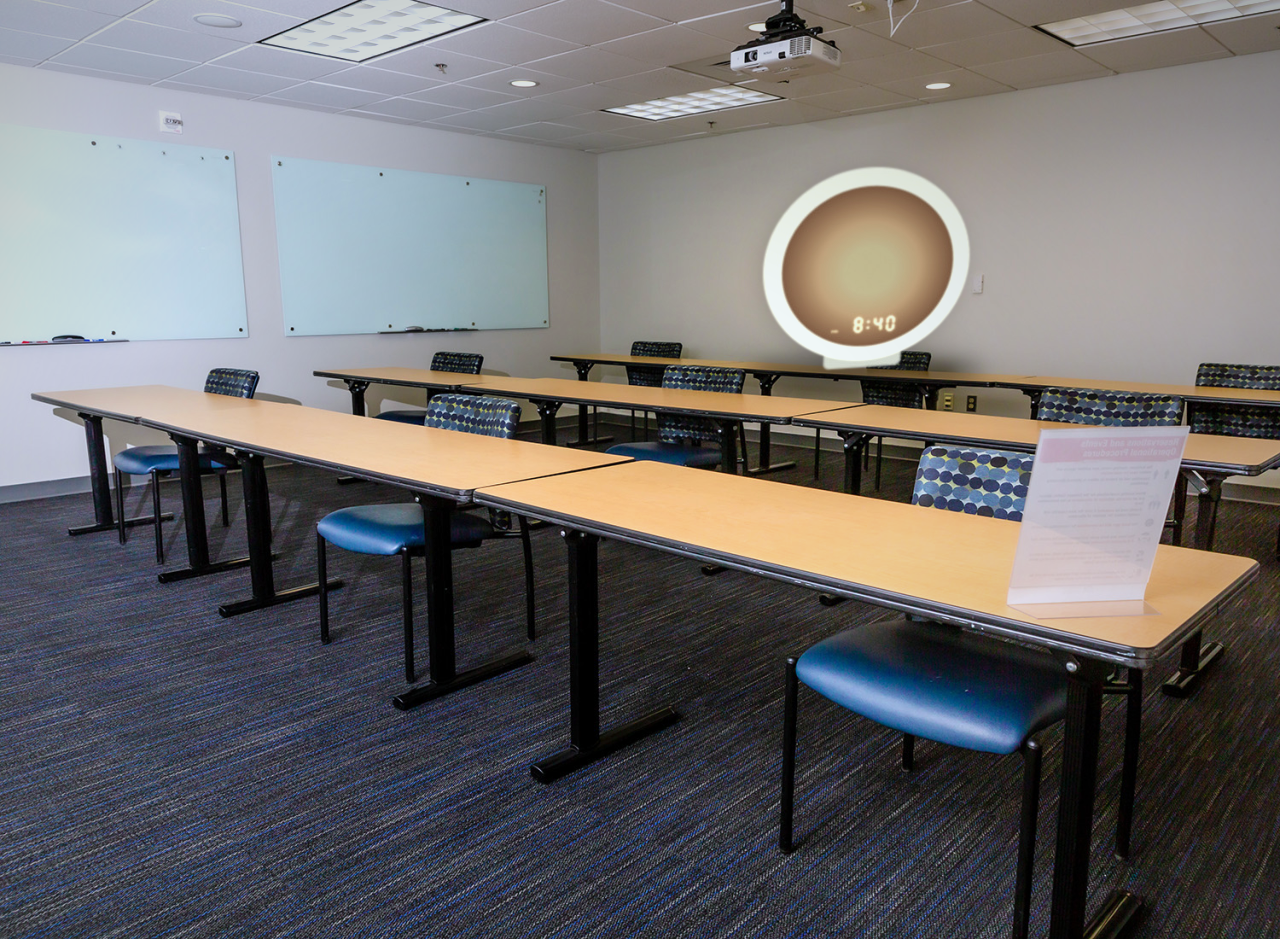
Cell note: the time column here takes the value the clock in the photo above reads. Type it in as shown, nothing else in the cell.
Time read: 8:40
